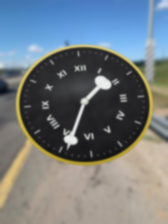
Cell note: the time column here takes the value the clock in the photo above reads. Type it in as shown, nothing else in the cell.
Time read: 1:34
